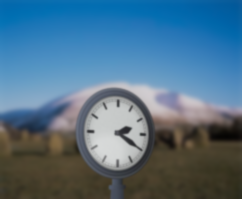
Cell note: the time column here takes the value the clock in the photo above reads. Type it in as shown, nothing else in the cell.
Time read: 2:20
